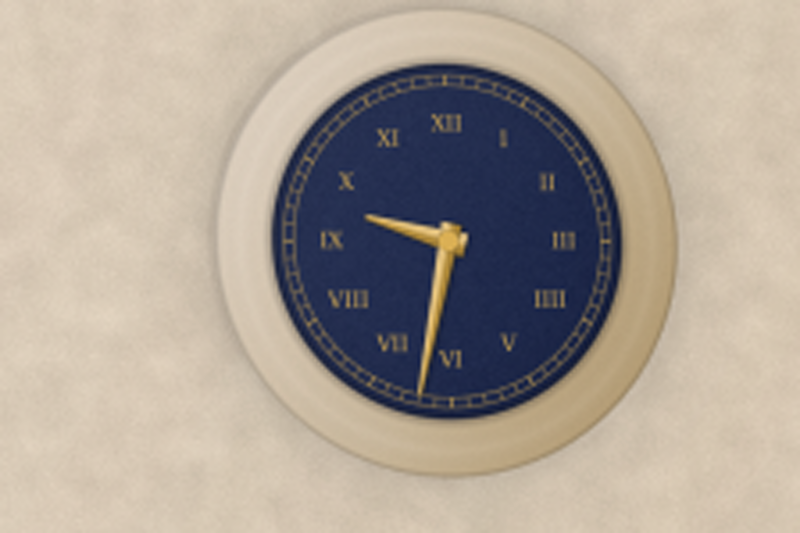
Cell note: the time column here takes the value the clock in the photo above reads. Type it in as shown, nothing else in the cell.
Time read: 9:32
